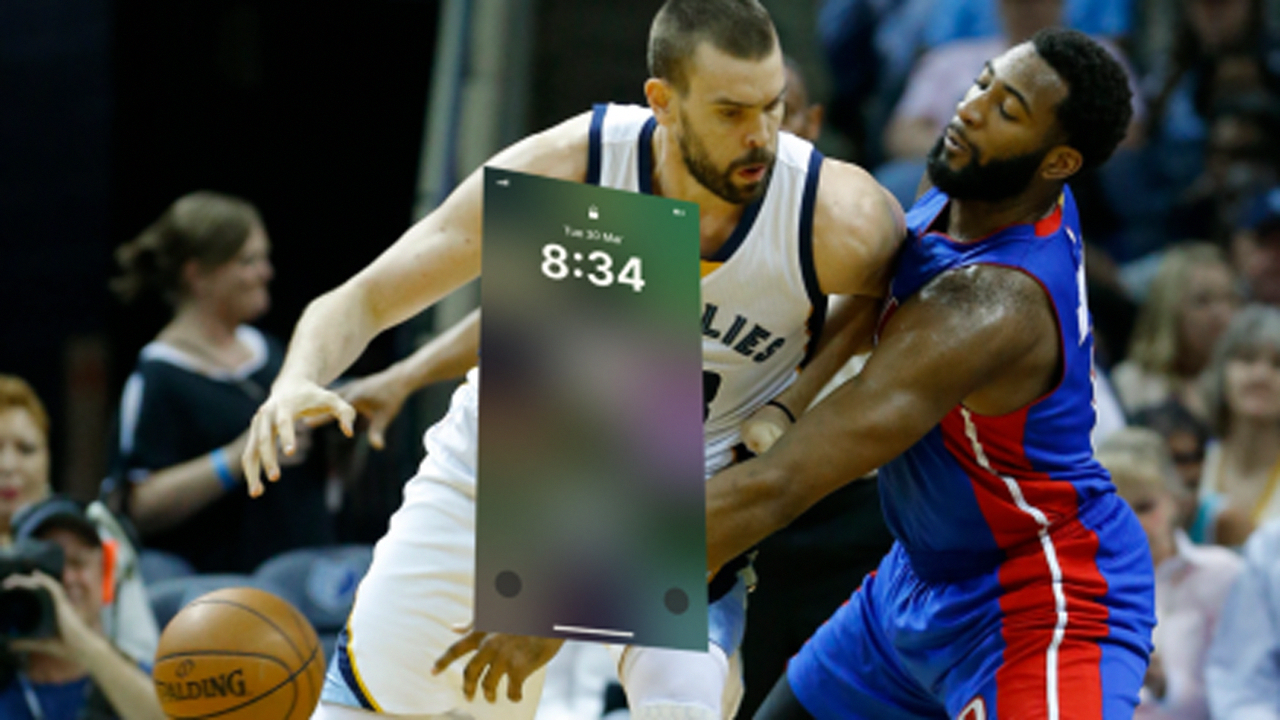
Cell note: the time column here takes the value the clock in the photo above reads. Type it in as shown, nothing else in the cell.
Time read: 8:34
